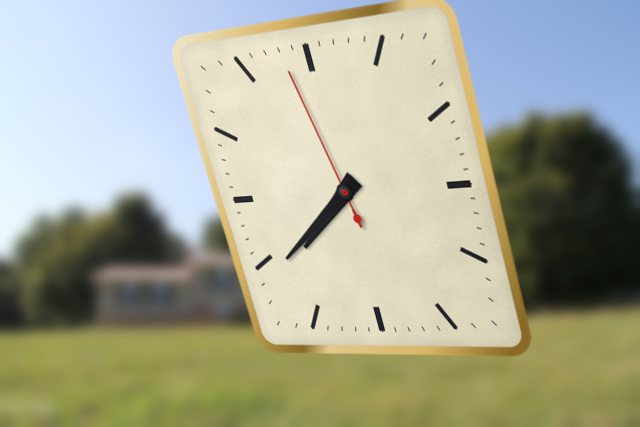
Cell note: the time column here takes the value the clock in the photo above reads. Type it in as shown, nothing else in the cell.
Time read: 7:38:58
